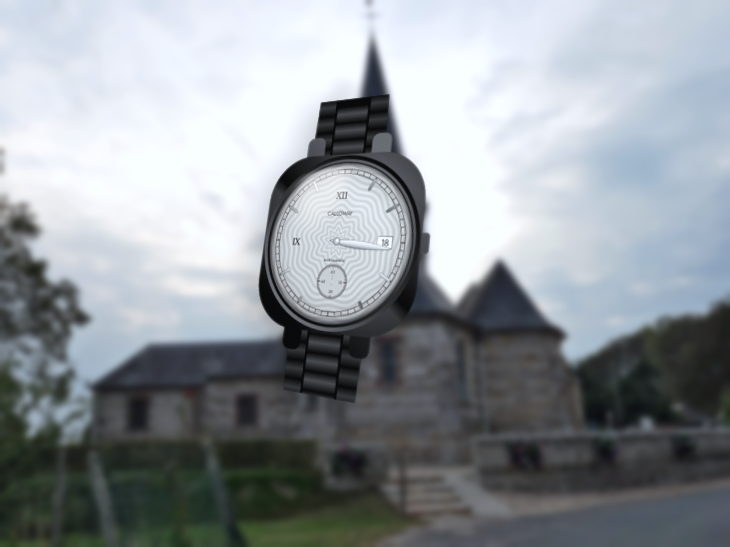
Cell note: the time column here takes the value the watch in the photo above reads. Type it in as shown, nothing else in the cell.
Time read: 3:16
